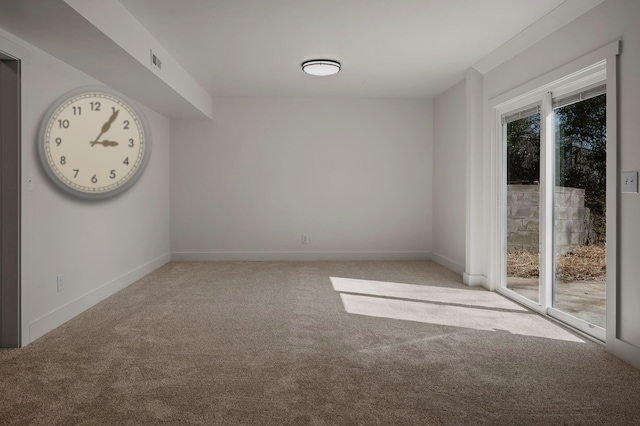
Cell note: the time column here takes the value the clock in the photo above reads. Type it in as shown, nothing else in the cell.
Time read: 3:06
